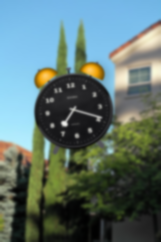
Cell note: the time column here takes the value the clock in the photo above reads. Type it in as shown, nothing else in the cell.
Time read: 7:19
